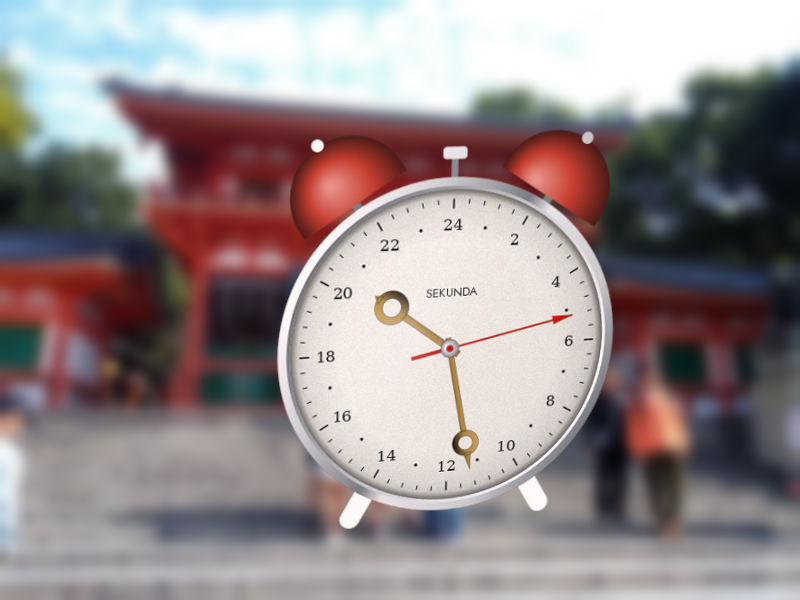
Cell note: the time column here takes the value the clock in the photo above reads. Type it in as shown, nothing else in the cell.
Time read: 20:28:13
